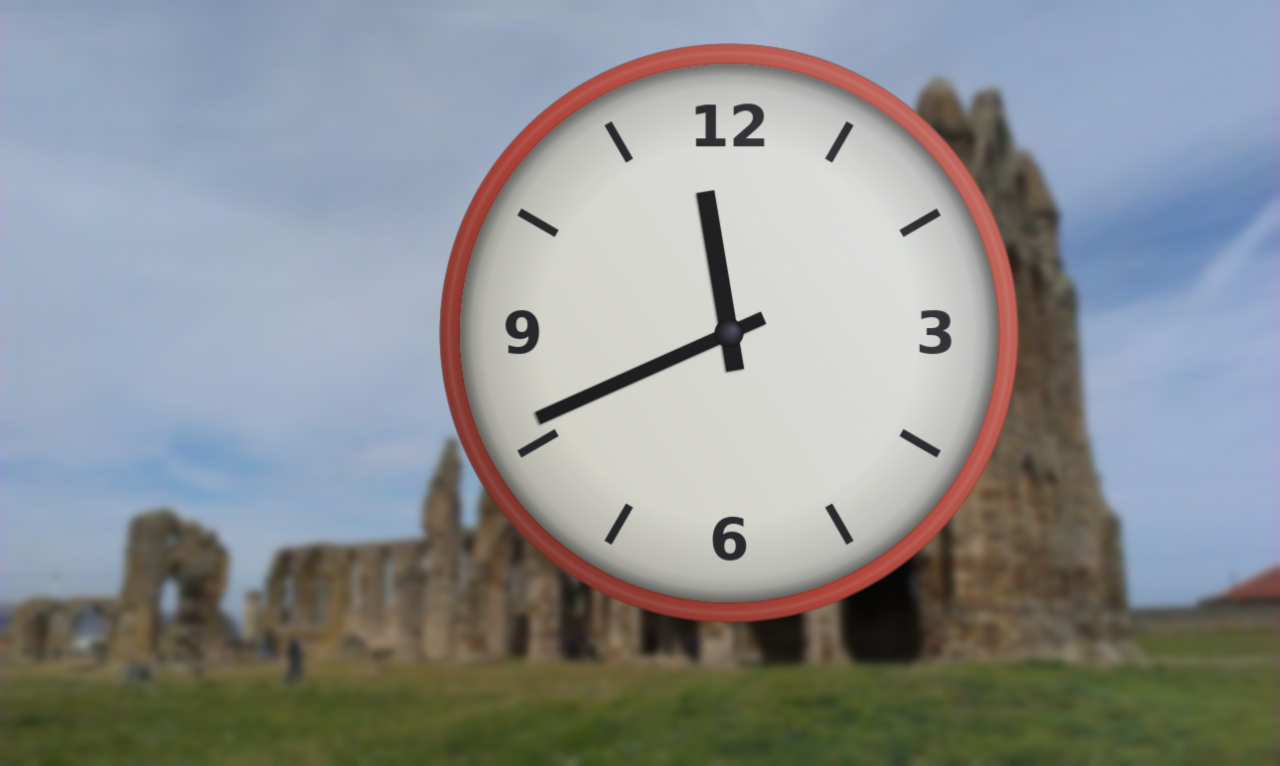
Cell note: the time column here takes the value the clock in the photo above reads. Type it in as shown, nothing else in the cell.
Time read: 11:41
